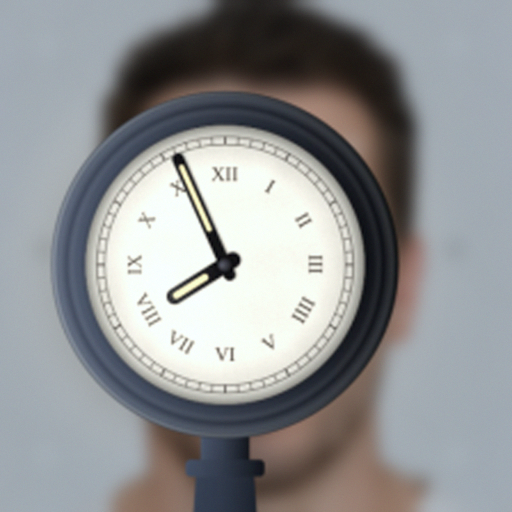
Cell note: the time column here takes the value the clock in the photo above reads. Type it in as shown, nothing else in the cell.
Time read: 7:56
